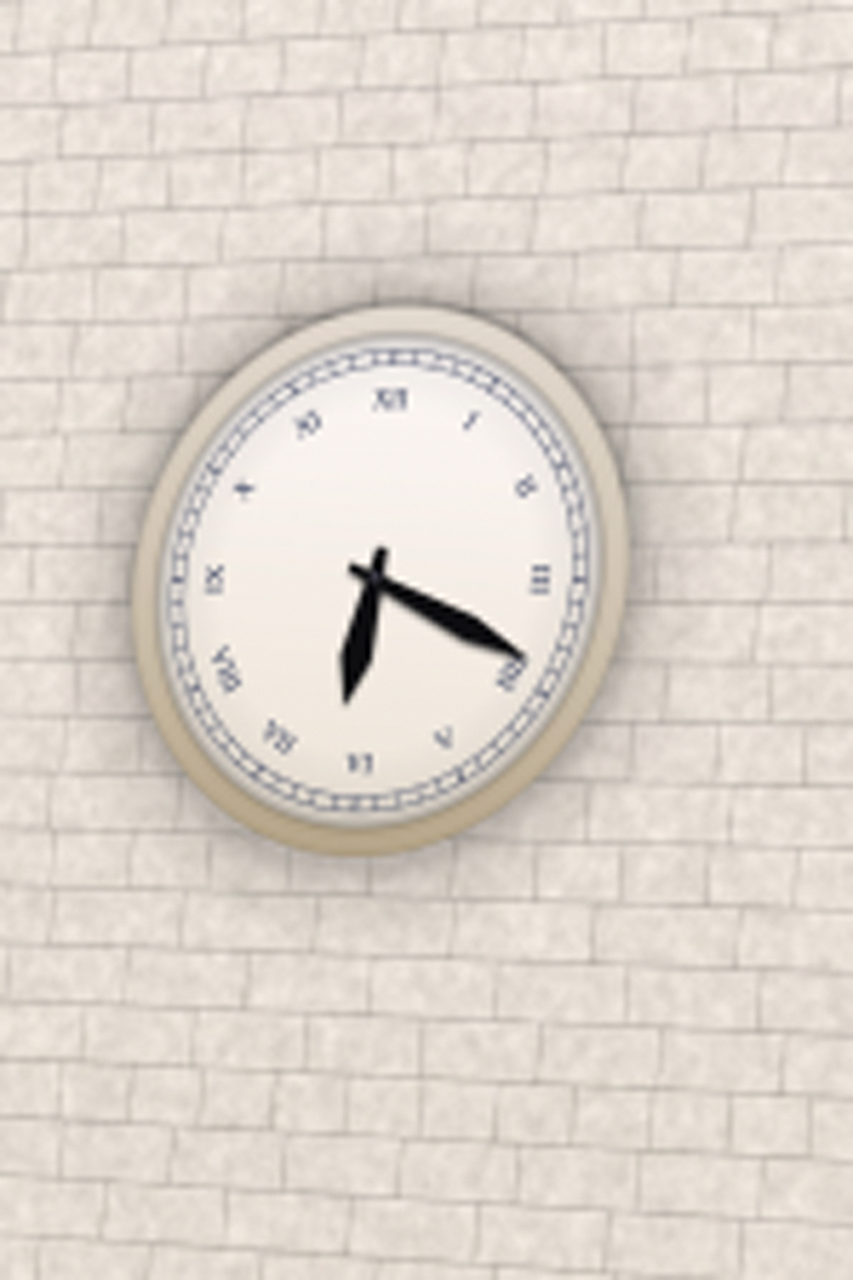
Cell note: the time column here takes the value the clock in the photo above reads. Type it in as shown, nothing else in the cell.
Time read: 6:19
